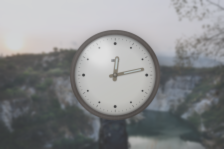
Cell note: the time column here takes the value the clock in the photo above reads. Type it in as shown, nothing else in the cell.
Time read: 12:13
